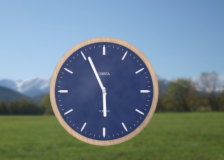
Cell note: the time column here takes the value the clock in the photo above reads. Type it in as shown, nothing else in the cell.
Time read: 5:56
